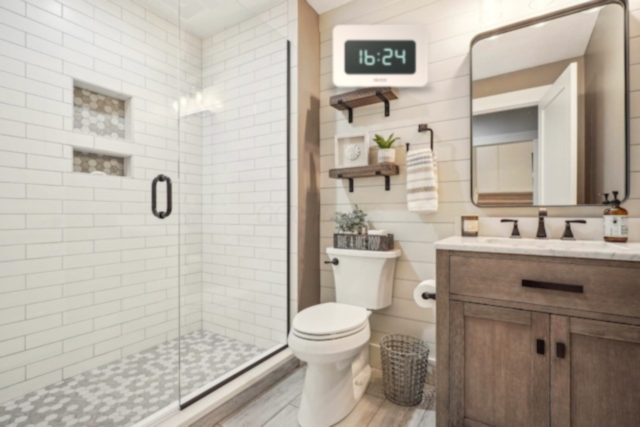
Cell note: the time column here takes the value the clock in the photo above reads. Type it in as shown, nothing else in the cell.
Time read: 16:24
